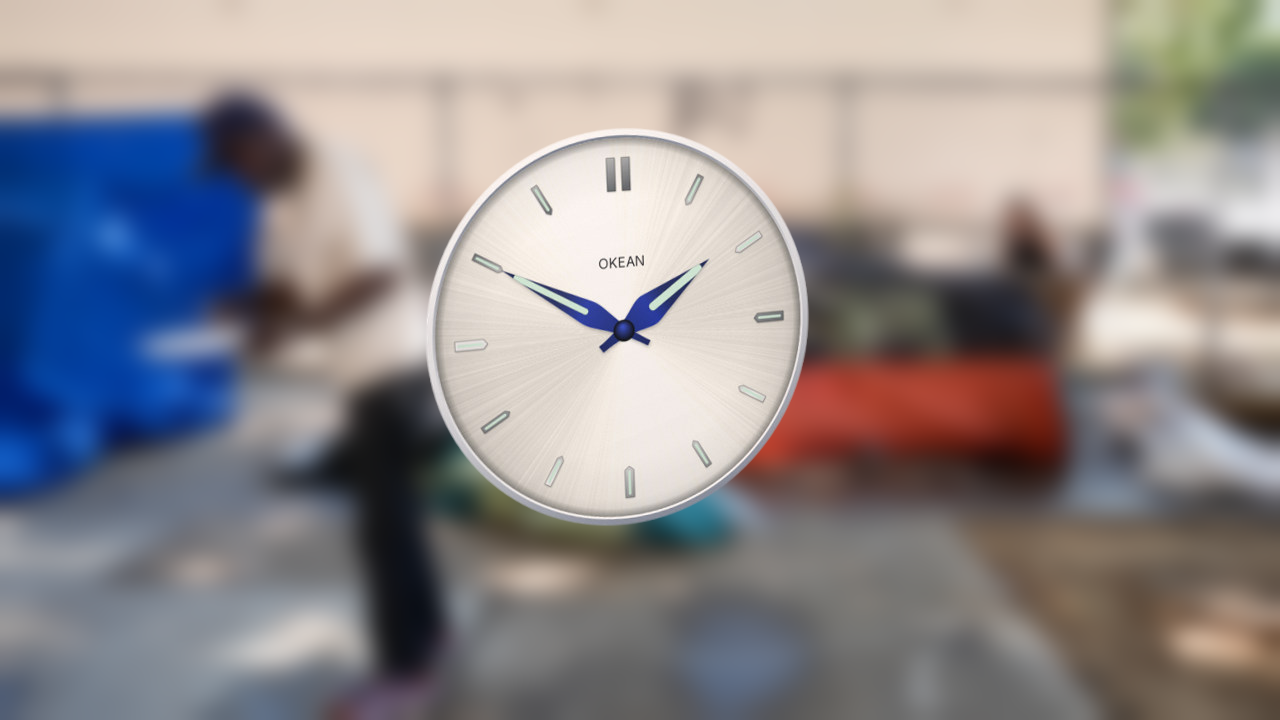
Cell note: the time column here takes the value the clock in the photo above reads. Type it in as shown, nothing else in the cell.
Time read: 1:50
